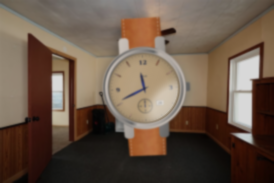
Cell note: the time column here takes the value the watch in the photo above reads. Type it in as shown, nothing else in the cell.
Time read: 11:41
